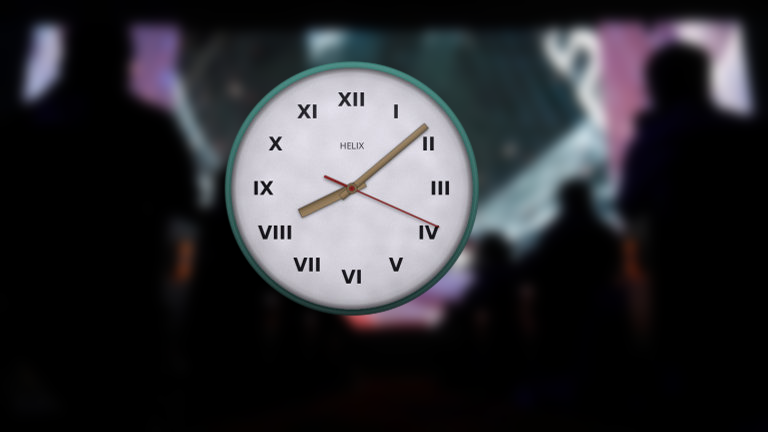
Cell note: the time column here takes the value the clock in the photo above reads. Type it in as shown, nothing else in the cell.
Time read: 8:08:19
